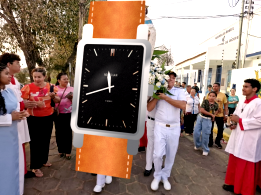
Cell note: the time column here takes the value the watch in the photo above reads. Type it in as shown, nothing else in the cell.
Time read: 11:42
